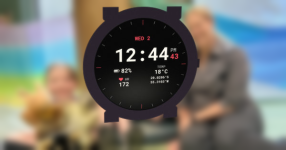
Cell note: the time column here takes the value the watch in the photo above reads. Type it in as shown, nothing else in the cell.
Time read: 12:44:43
